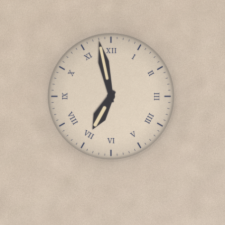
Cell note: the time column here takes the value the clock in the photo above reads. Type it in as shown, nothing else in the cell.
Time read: 6:58
